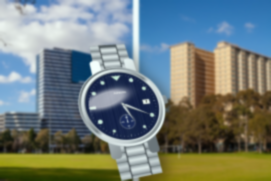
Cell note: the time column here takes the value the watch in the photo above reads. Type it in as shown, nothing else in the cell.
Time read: 5:20
